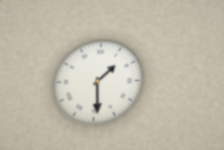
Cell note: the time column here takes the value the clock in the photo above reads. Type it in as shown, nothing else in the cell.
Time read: 1:29
